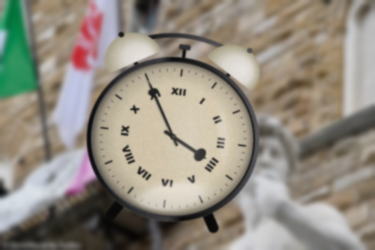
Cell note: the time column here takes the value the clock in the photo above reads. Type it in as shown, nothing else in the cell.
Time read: 3:55
